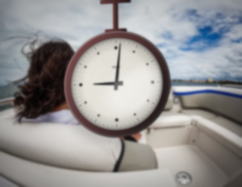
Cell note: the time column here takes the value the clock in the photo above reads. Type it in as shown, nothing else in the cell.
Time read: 9:01
